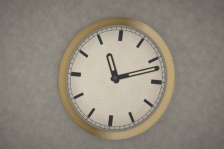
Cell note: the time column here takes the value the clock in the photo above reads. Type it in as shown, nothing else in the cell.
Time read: 11:12
